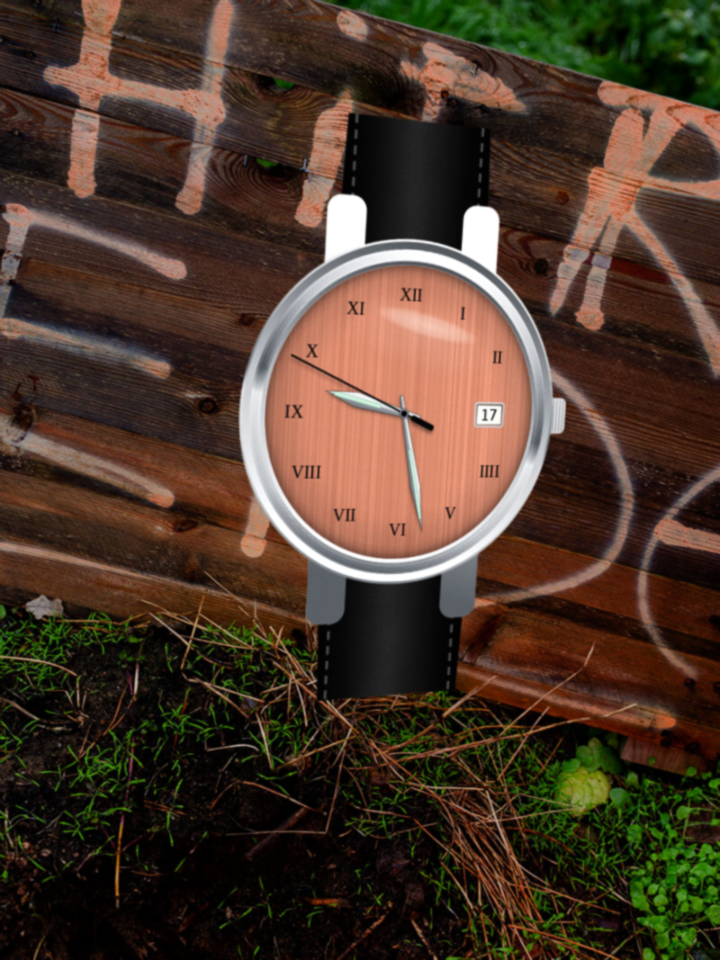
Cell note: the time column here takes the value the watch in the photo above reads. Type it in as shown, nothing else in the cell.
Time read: 9:27:49
